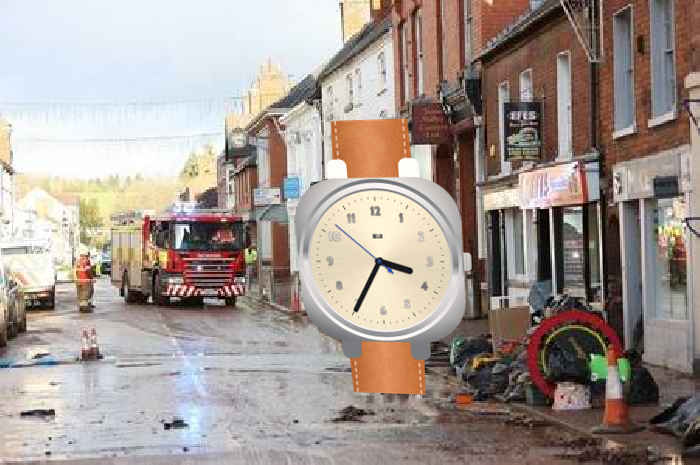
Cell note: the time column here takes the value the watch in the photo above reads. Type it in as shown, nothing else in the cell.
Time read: 3:34:52
